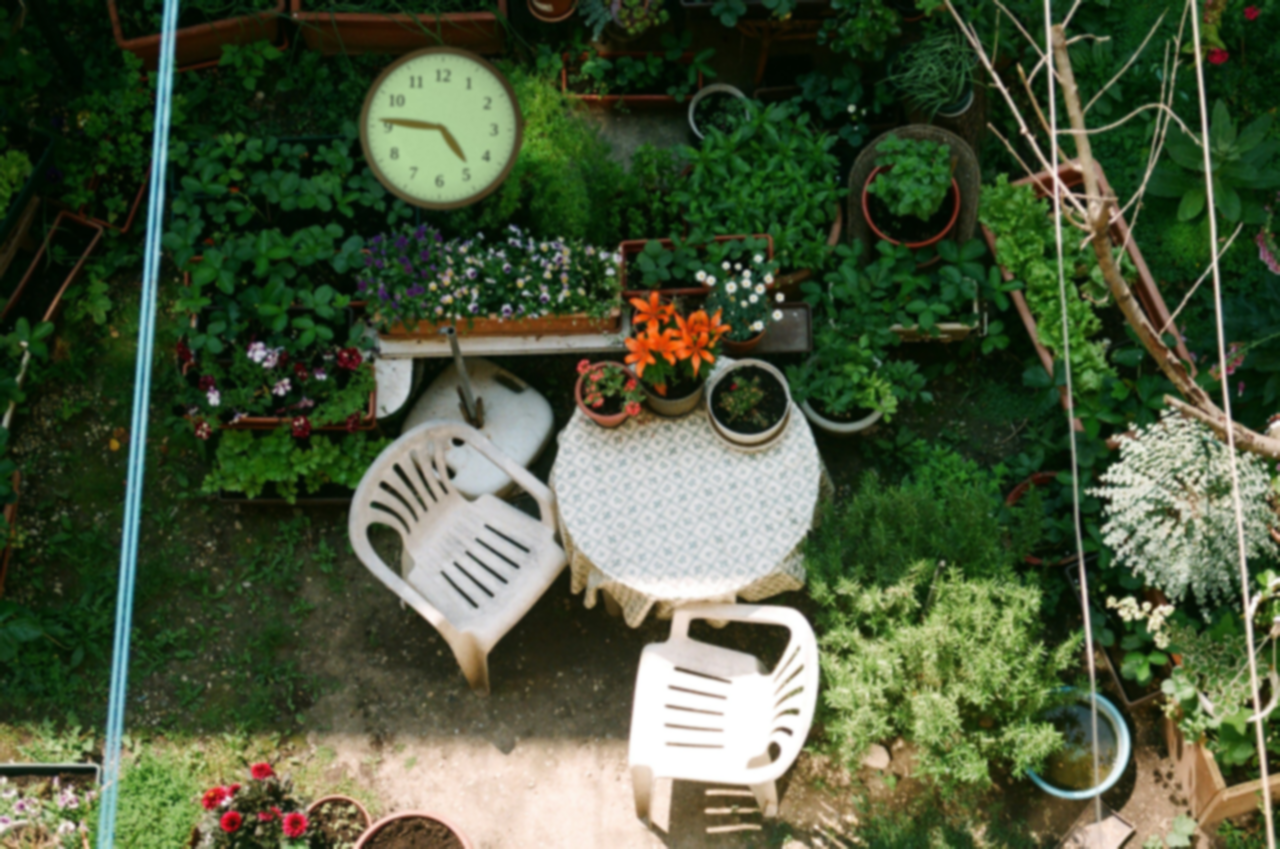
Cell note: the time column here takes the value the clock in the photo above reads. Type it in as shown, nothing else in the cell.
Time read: 4:46
